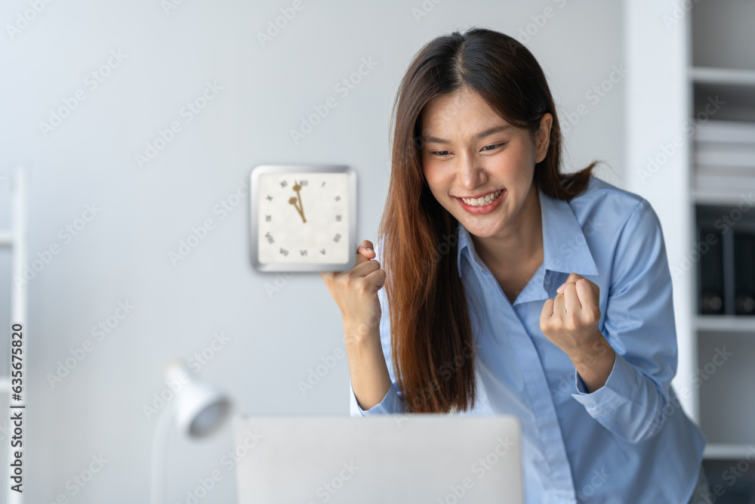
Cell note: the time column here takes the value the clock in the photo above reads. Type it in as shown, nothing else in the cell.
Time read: 10:58
